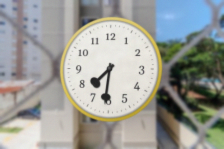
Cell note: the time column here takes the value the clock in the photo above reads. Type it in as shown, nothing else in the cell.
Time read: 7:31
